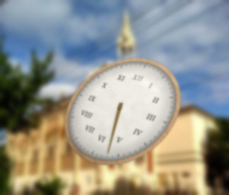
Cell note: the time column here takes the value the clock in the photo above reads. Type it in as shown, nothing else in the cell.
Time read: 5:27
